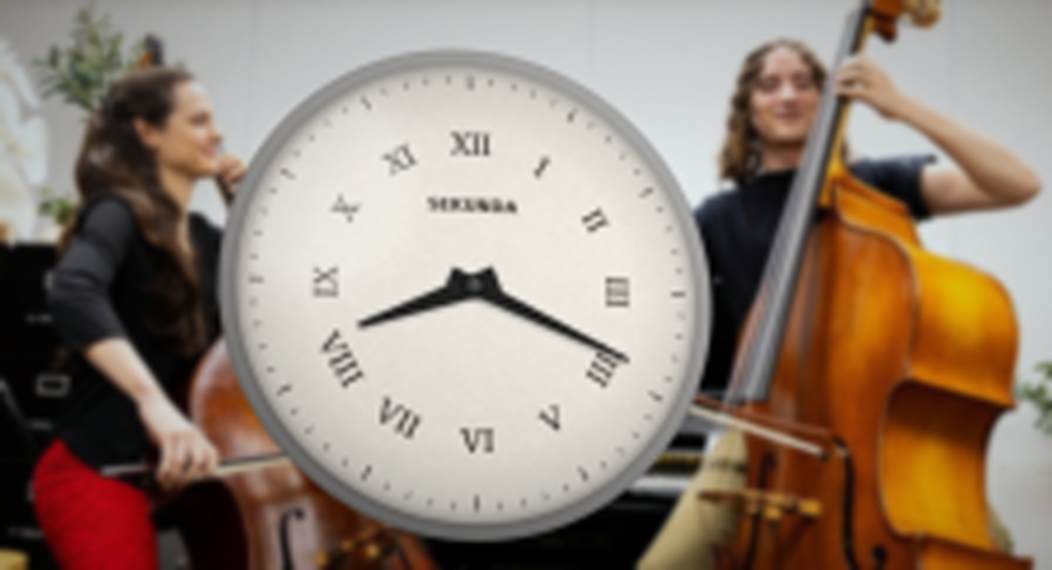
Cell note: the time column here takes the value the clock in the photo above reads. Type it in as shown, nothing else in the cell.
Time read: 8:19
